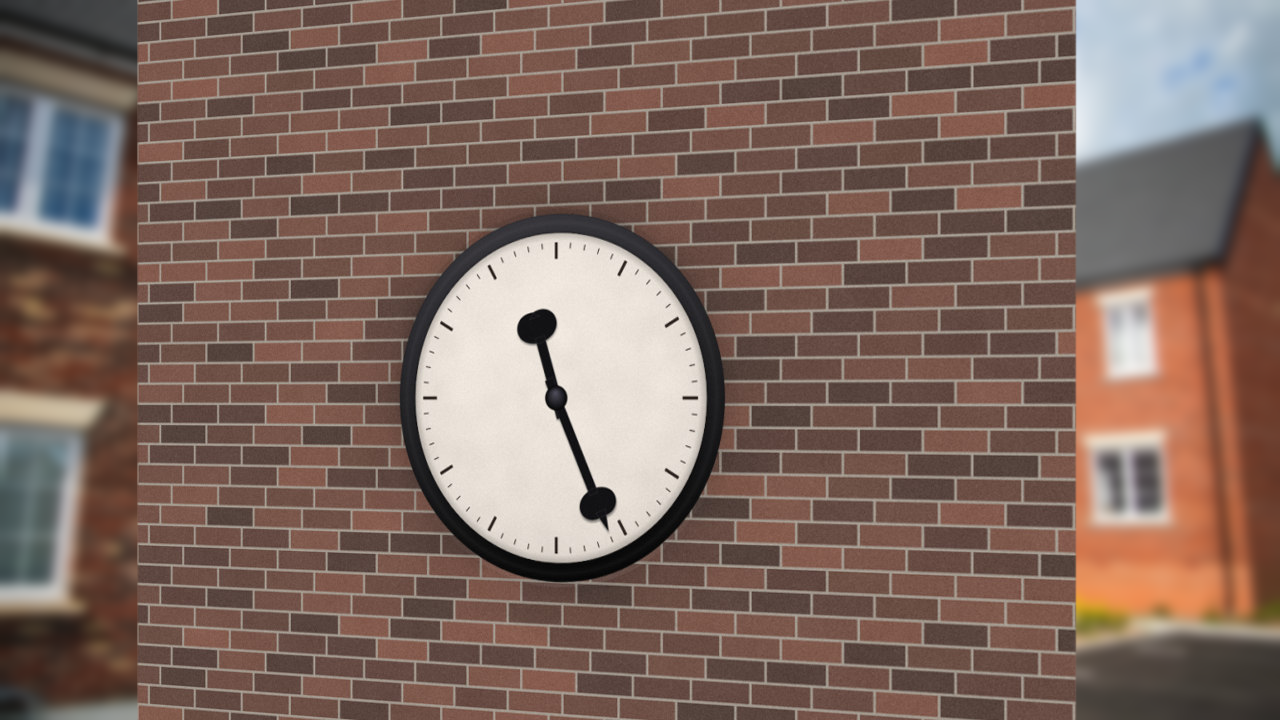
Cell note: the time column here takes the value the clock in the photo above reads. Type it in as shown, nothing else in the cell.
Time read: 11:26
